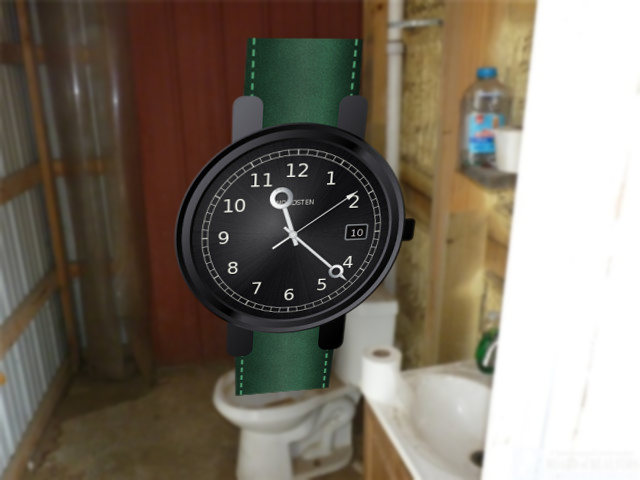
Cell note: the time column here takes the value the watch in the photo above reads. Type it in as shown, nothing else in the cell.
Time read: 11:22:09
